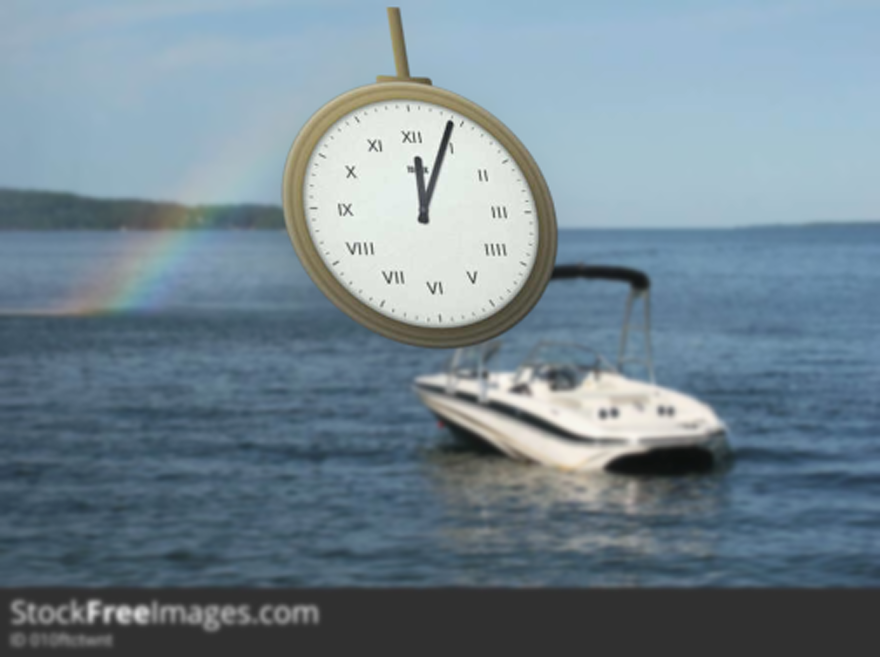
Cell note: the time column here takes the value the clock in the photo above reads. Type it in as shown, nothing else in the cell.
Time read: 12:04
